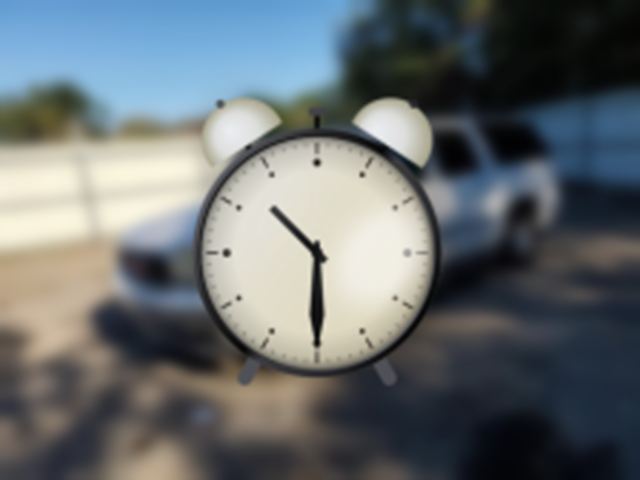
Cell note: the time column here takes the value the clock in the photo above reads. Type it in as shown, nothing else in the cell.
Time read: 10:30
